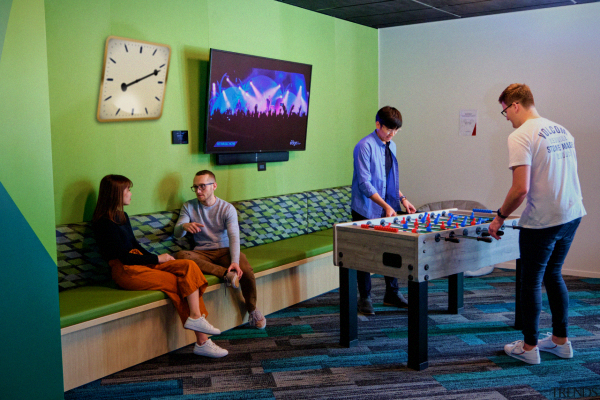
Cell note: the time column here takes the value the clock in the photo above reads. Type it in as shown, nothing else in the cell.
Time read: 8:11
